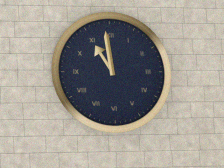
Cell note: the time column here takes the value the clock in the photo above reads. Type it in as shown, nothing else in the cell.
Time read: 10:59
